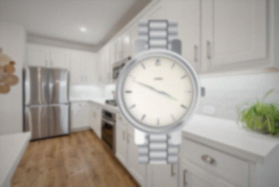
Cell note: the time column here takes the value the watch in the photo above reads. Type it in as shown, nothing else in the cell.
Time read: 3:49
